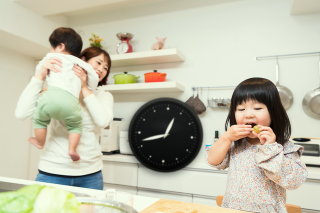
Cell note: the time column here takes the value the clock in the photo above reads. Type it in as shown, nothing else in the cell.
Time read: 12:42
